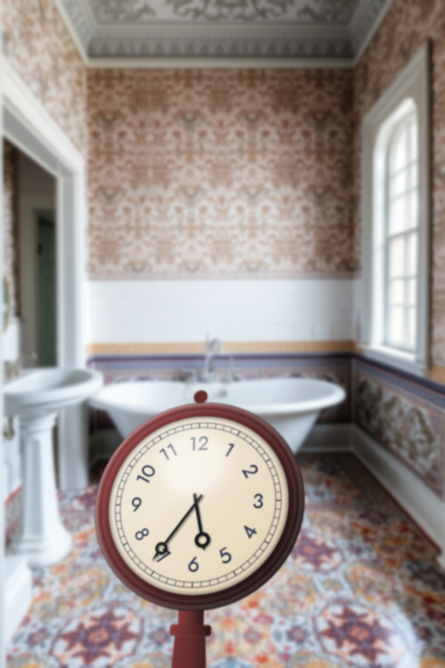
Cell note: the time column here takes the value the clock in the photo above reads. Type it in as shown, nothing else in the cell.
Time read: 5:36
